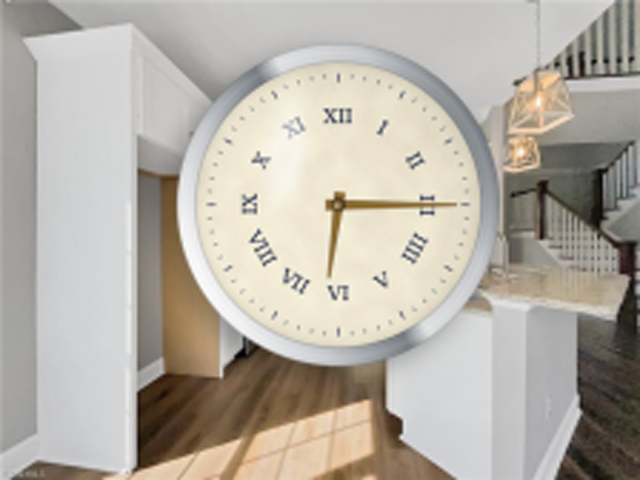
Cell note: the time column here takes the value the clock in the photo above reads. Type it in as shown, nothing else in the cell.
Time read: 6:15
